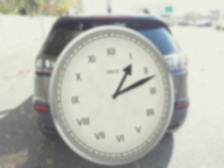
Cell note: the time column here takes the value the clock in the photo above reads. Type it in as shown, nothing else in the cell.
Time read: 1:12
